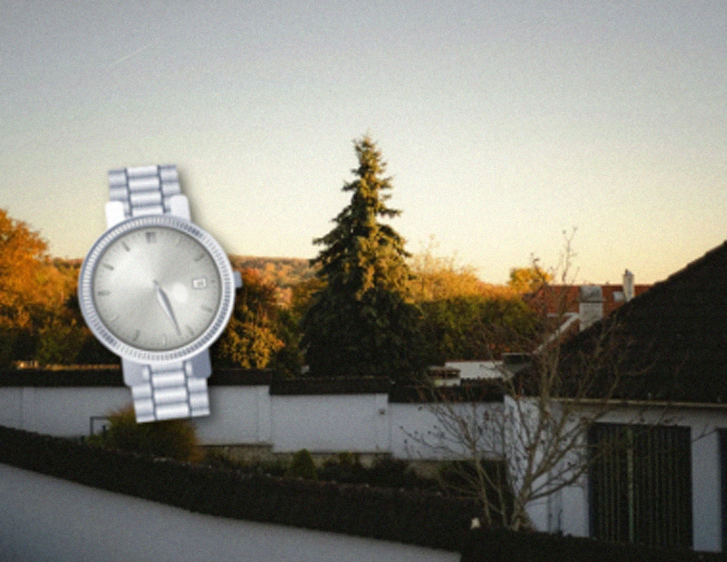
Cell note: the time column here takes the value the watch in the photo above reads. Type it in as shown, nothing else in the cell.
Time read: 5:27
